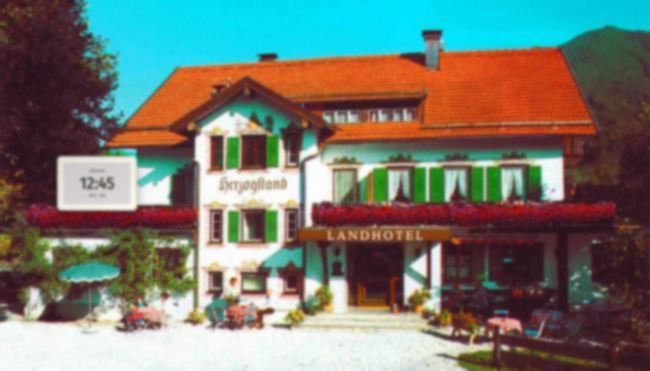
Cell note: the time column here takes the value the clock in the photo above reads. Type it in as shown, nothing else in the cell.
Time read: 12:45
